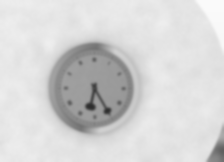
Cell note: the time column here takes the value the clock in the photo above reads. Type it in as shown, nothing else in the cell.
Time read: 6:25
